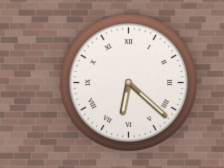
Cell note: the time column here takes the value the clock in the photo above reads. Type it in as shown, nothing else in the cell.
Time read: 6:22
